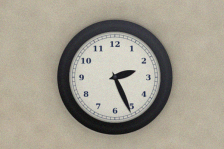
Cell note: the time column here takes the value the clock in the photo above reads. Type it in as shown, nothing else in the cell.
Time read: 2:26
